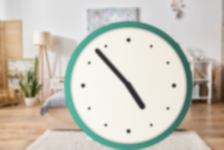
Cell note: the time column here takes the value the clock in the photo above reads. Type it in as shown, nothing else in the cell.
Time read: 4:53
